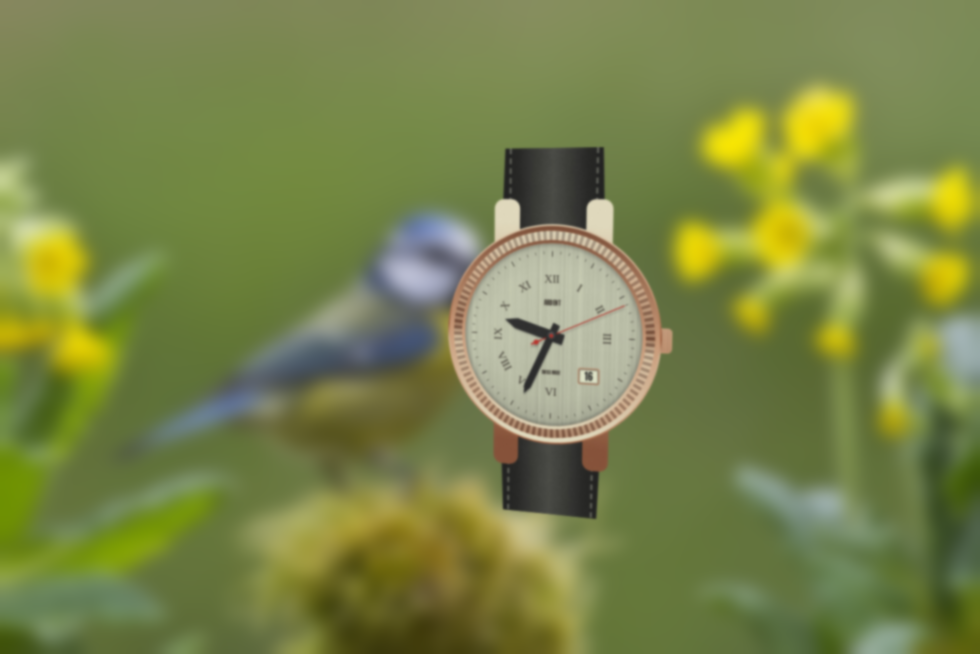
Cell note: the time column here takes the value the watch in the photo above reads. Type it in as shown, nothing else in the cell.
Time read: 9:34:11
